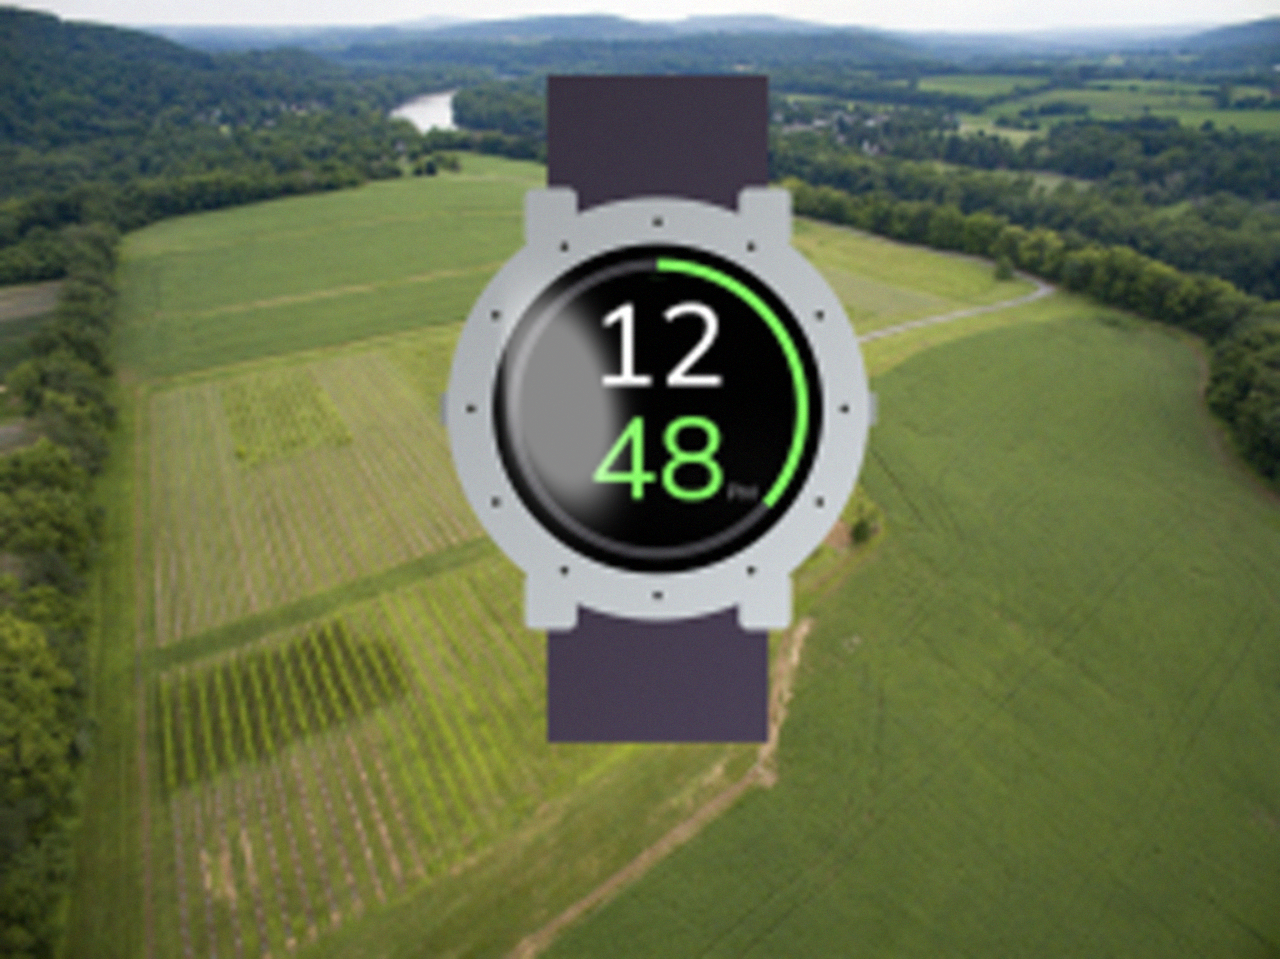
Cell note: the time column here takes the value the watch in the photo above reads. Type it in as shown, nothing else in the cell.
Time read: 12:48
